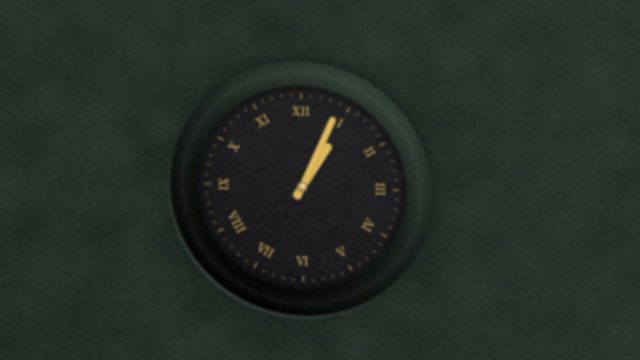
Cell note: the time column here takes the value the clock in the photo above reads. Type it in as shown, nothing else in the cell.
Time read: 1:04
